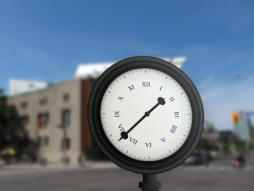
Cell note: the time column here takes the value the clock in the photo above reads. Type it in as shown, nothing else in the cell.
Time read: 1:38
